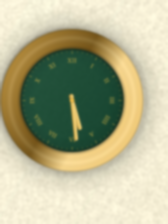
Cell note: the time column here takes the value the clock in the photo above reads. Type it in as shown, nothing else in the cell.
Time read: 5:29
